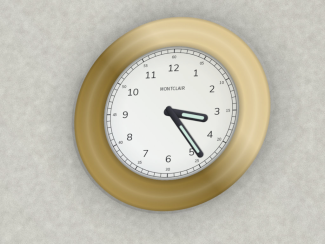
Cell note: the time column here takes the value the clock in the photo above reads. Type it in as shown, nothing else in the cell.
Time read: 3:24
